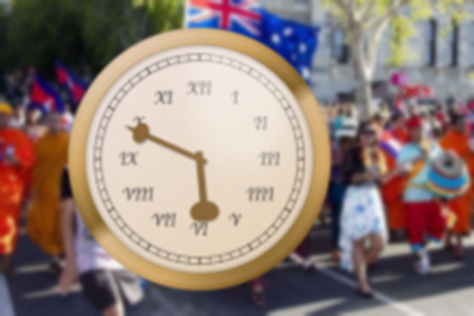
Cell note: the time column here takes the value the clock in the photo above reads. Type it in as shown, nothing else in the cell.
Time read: 5:49
